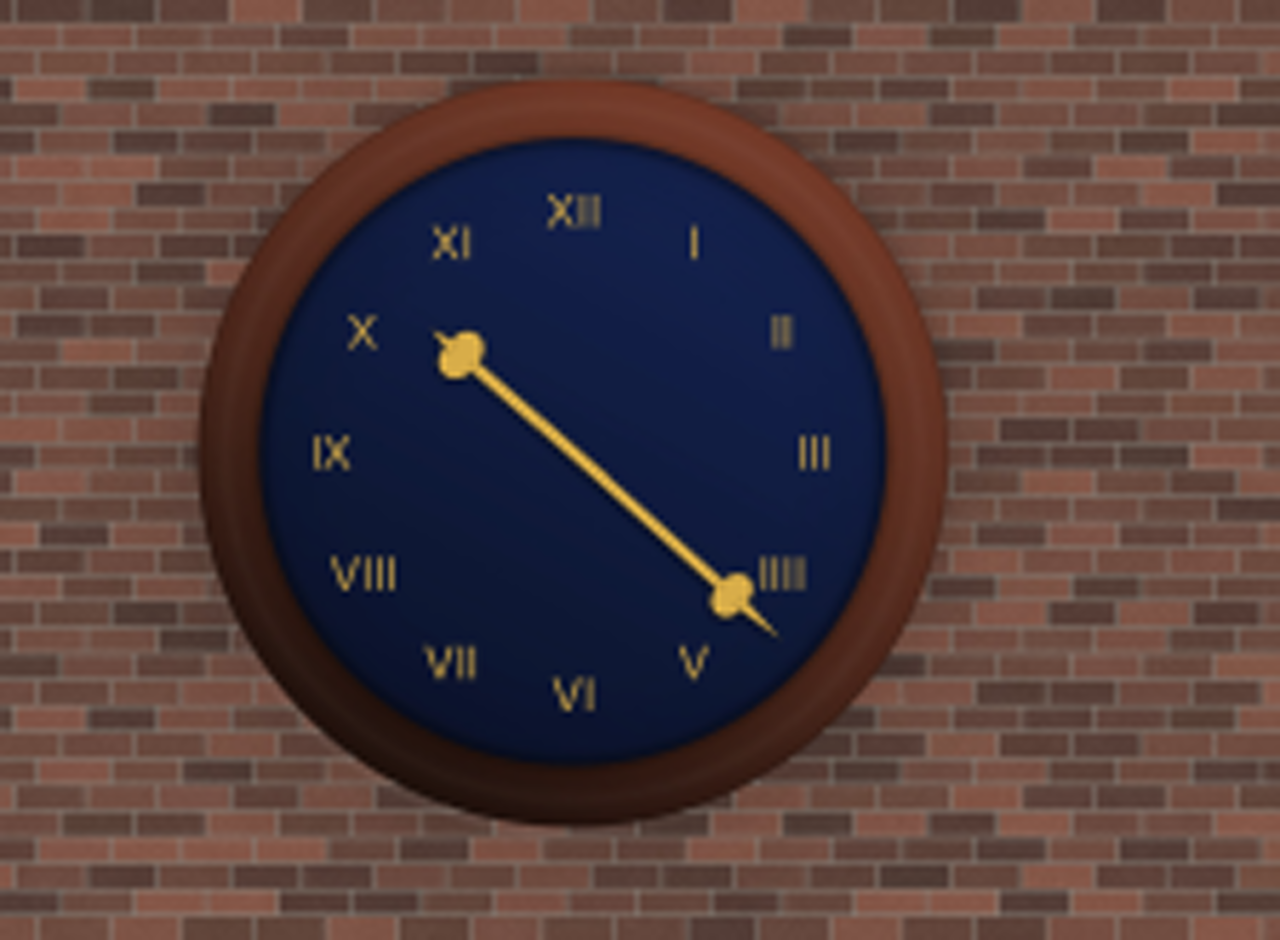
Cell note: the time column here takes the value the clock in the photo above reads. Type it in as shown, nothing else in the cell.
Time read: 10:22
